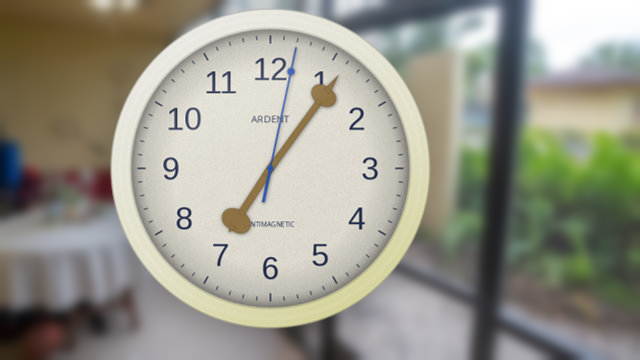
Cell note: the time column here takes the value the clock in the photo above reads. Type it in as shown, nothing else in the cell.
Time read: 7:06:02
